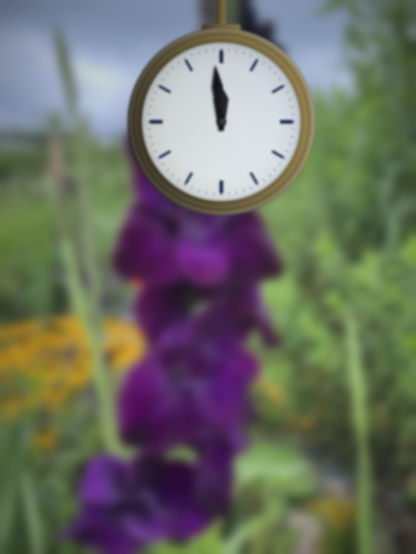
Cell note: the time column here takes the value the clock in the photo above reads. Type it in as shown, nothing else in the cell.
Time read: 11:59
